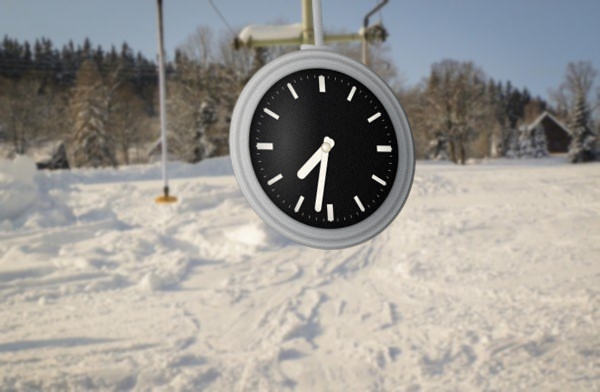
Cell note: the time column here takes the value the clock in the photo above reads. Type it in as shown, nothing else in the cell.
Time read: 7:32
